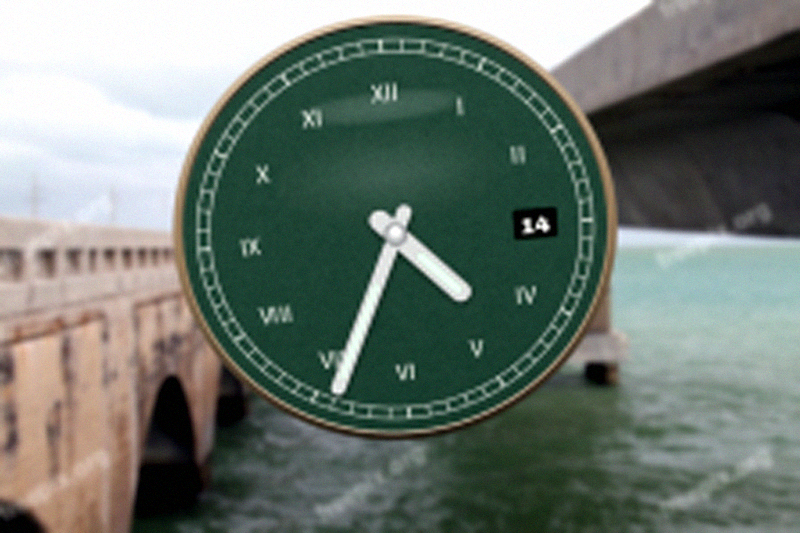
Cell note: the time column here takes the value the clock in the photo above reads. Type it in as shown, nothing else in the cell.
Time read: 4:34
